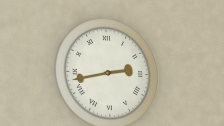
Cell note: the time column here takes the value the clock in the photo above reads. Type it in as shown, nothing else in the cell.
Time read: 2:43
